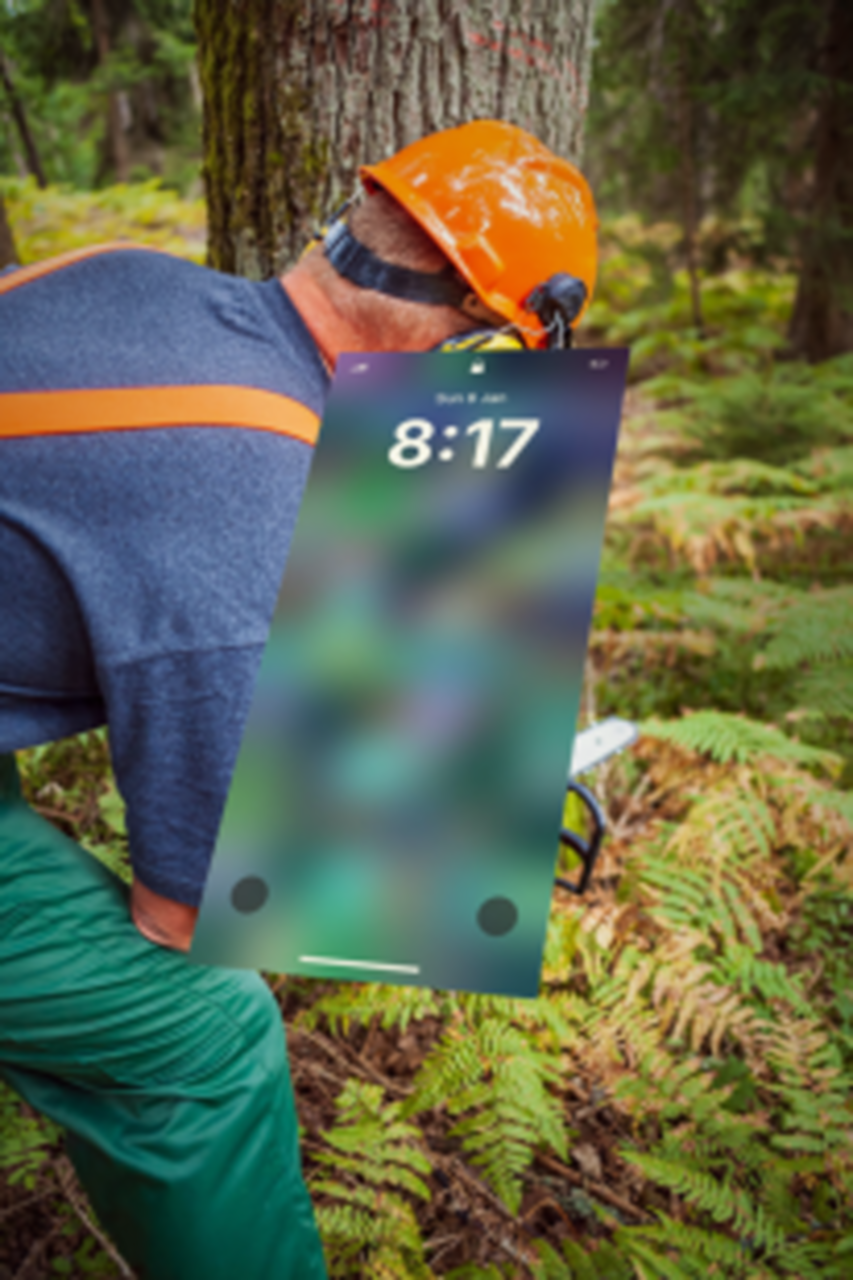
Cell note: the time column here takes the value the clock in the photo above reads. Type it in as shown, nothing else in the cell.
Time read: 8:17
